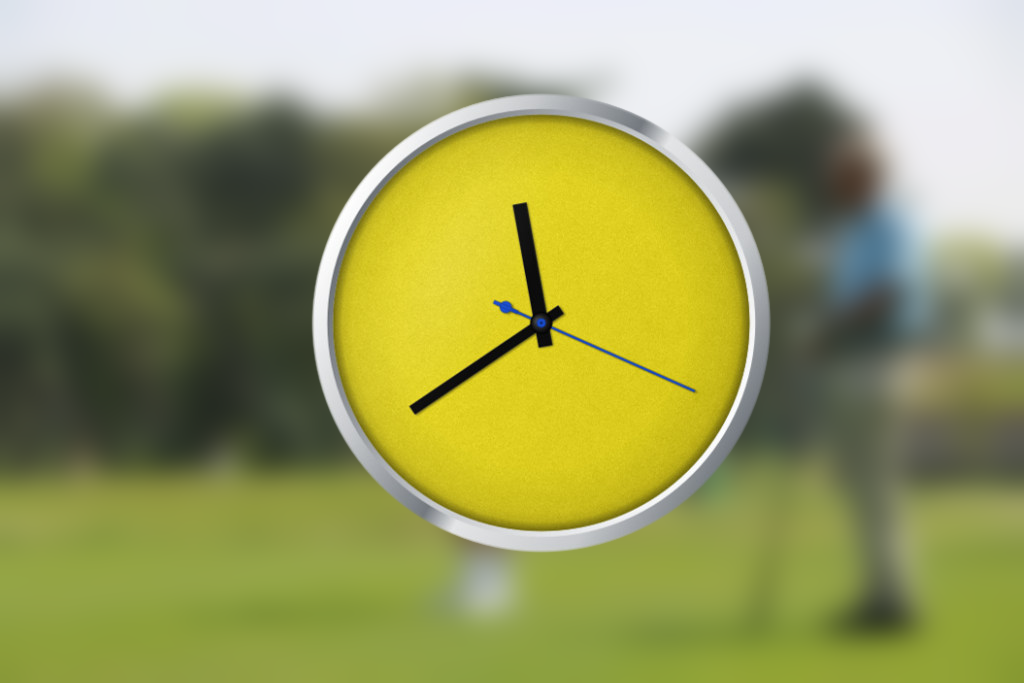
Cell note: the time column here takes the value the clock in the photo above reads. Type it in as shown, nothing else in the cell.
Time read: 11:39:19
